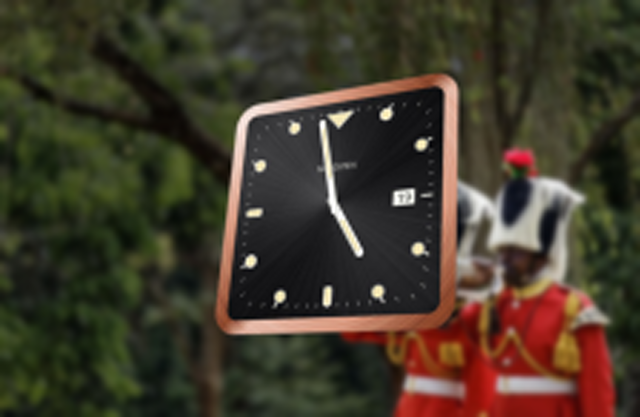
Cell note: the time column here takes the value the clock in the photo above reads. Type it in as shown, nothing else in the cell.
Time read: 4:58
